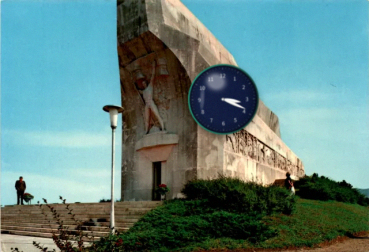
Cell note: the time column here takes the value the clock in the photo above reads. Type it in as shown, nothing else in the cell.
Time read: 3:19
